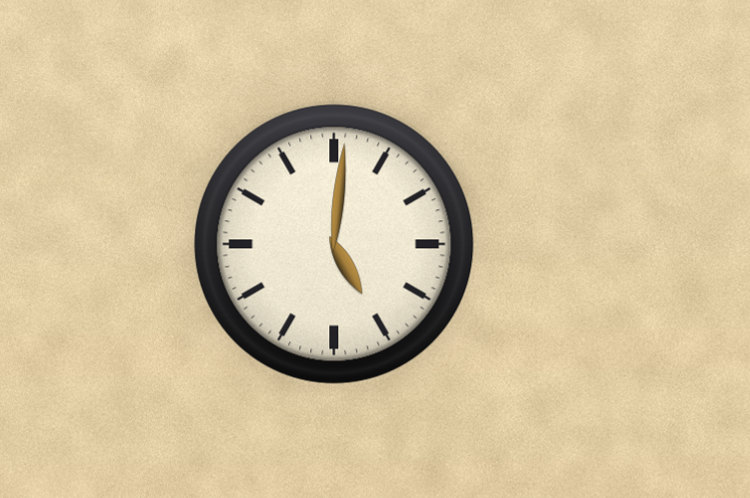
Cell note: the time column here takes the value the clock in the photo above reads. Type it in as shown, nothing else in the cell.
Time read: 5:01
